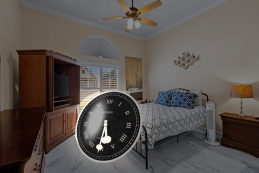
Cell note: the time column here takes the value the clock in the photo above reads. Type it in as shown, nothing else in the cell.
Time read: 5:31
